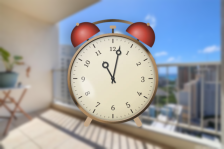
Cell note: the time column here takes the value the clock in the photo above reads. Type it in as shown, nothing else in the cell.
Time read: 11:02
